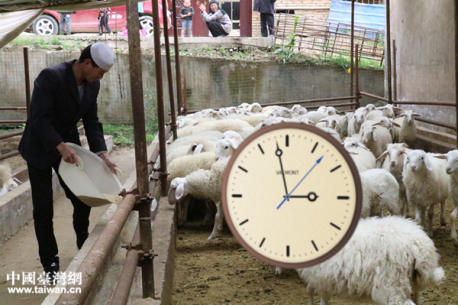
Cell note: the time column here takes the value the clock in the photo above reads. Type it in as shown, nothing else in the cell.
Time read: 2:58:07
